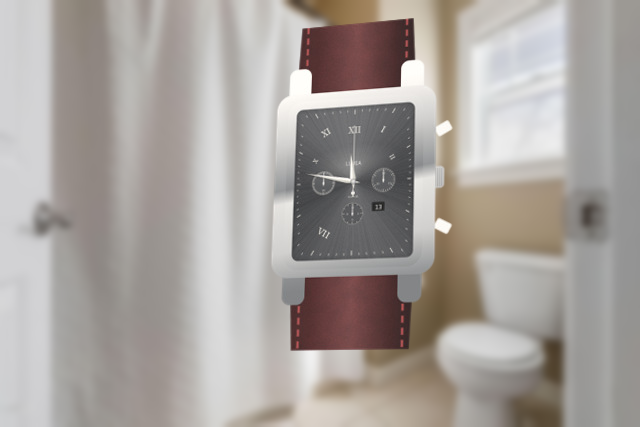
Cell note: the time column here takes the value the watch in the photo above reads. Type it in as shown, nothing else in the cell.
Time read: 11:47
